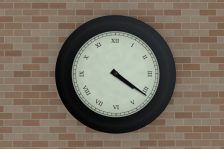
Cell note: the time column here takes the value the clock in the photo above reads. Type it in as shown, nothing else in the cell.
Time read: 4:21
